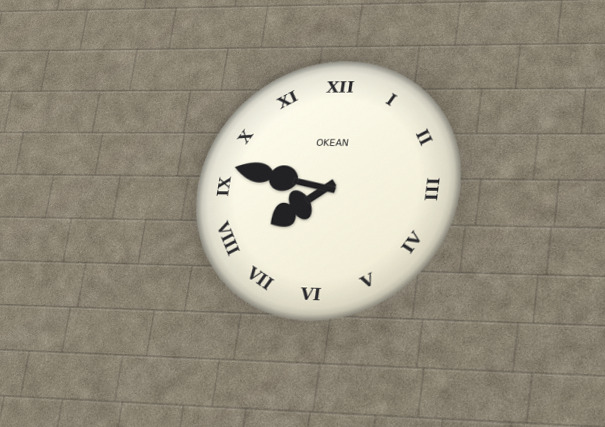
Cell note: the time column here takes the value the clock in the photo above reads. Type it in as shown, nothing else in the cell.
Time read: 7:47
